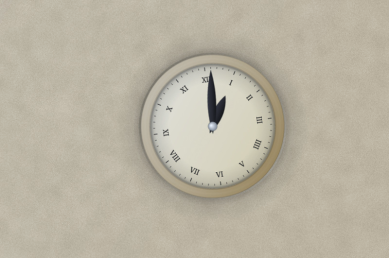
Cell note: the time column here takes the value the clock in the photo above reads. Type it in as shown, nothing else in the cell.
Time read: 1:01
